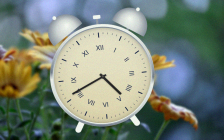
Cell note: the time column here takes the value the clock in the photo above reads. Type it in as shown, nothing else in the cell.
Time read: 4:41
